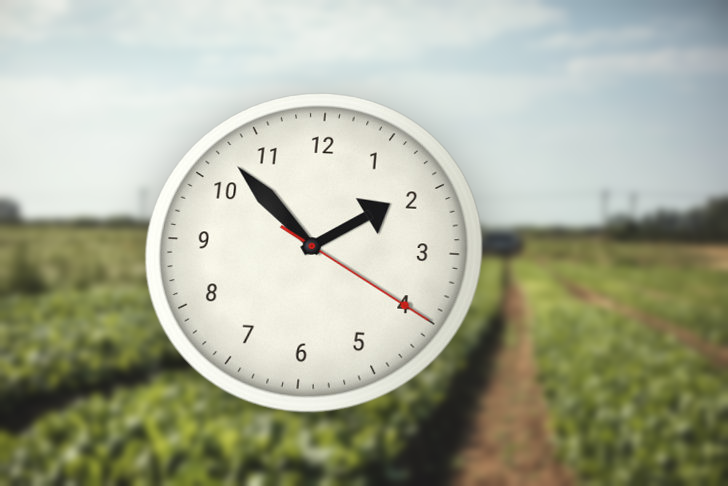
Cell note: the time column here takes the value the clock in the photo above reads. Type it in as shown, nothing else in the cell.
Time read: 1:52:20
